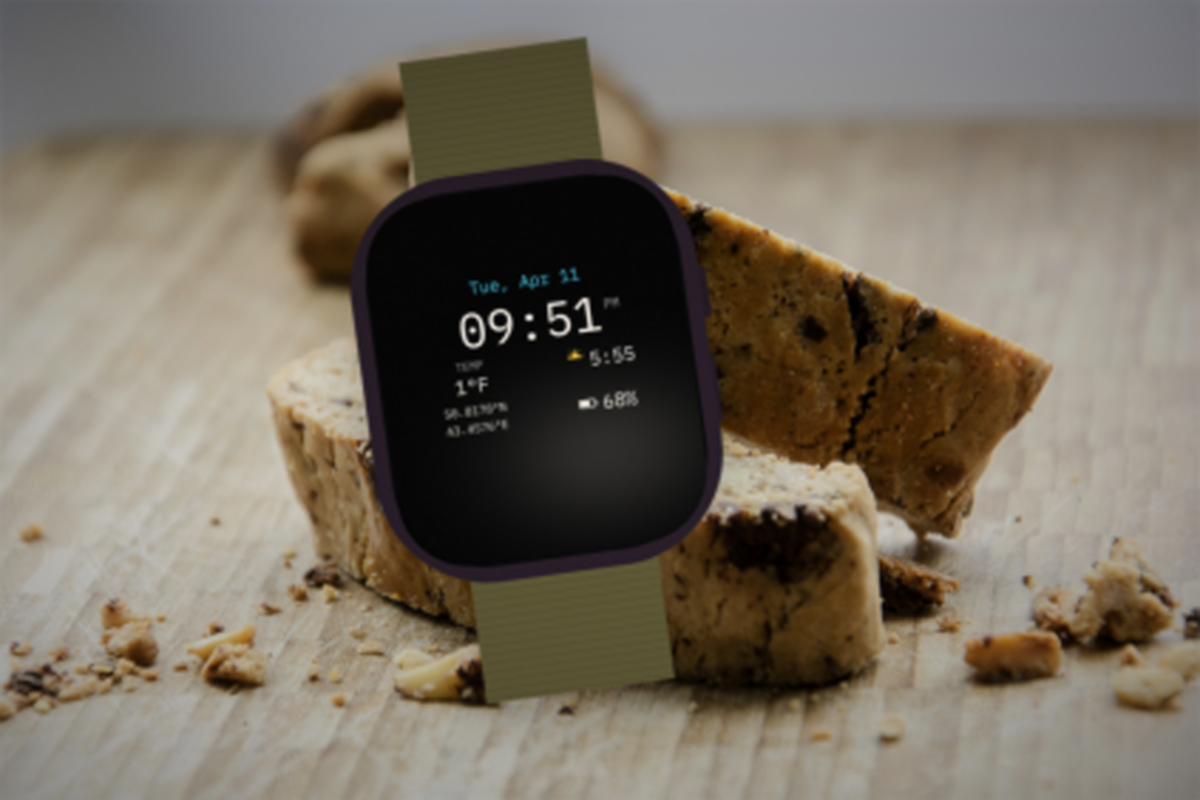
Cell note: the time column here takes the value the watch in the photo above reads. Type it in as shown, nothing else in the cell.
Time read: 9:51
